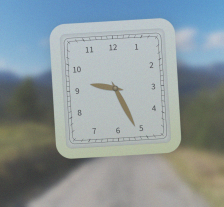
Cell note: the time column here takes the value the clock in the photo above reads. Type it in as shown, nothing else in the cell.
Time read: 9:26
